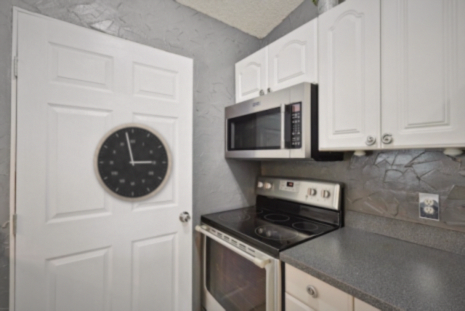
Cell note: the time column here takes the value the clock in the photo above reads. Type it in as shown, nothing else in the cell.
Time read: 2:58
